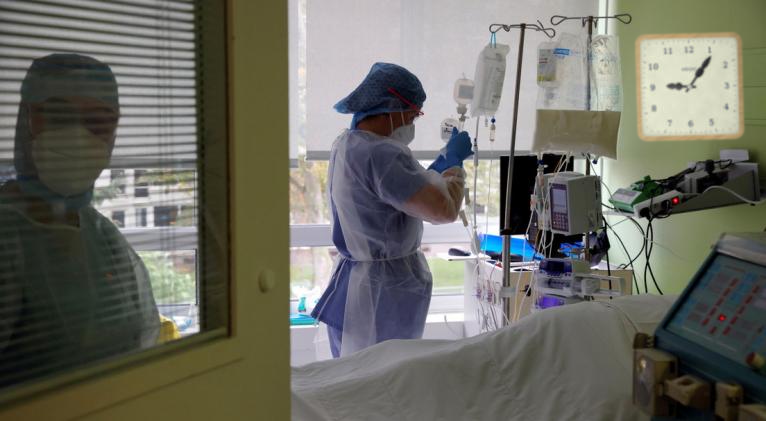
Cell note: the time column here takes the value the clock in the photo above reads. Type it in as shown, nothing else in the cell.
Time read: 9:06
